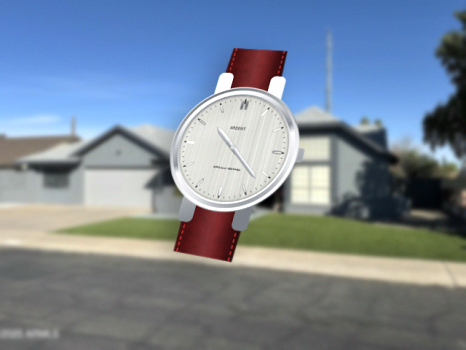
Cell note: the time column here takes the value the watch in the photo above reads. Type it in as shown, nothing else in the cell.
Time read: 10:22
